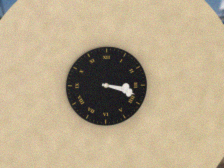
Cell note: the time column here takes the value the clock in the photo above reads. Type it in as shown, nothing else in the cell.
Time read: 3:18
